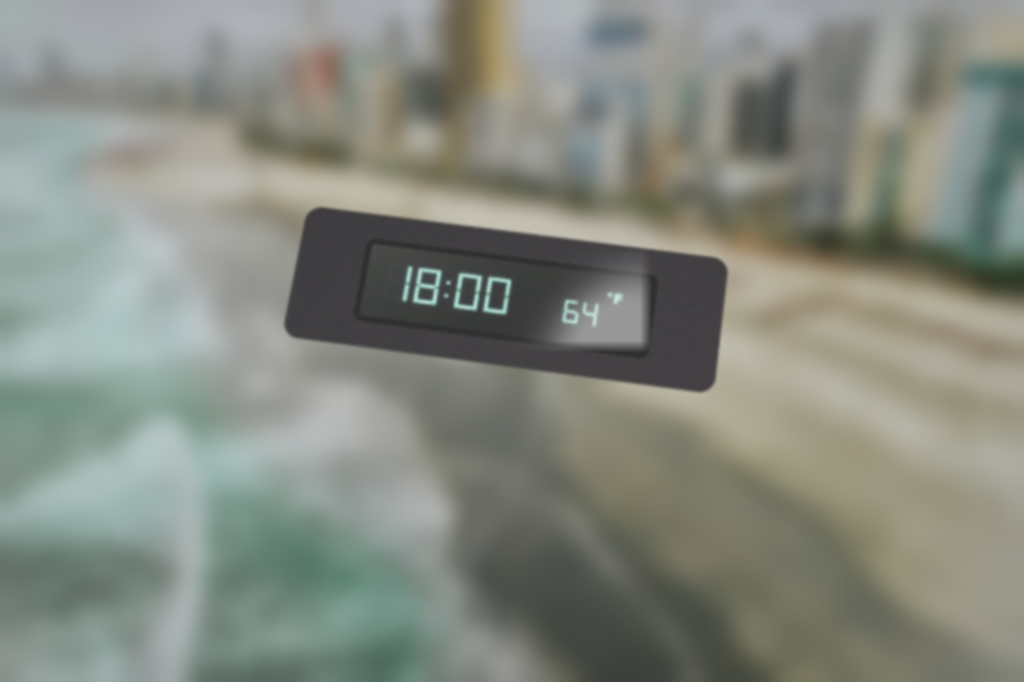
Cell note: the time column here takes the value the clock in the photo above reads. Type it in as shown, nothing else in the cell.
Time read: 18:00
